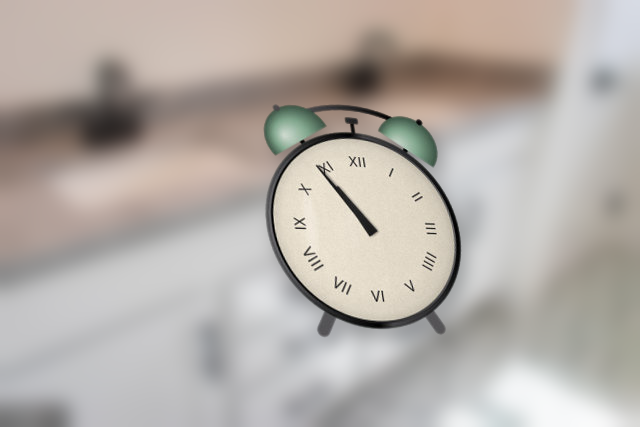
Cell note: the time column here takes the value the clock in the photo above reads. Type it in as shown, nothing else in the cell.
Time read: 10:54
